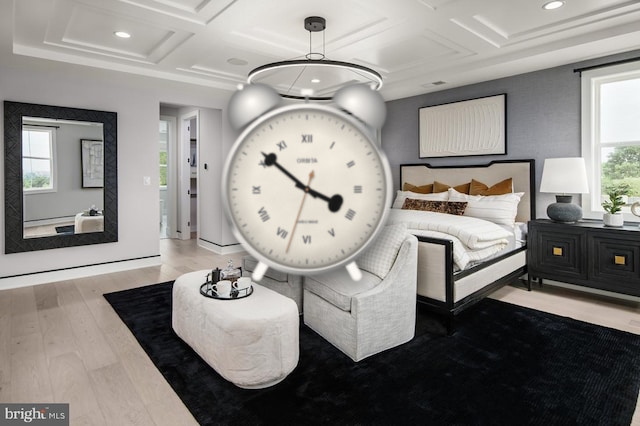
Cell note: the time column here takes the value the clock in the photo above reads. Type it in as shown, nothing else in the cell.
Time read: 3:51:33
